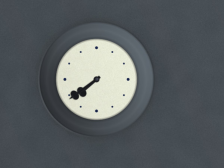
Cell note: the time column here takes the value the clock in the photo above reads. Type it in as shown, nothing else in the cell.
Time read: 7:39
